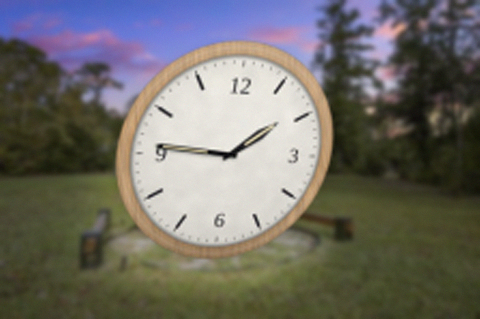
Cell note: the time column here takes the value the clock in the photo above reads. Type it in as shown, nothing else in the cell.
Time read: 1:46
